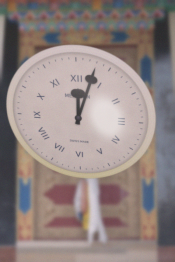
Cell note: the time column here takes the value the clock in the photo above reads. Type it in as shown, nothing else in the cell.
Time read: 12:03
